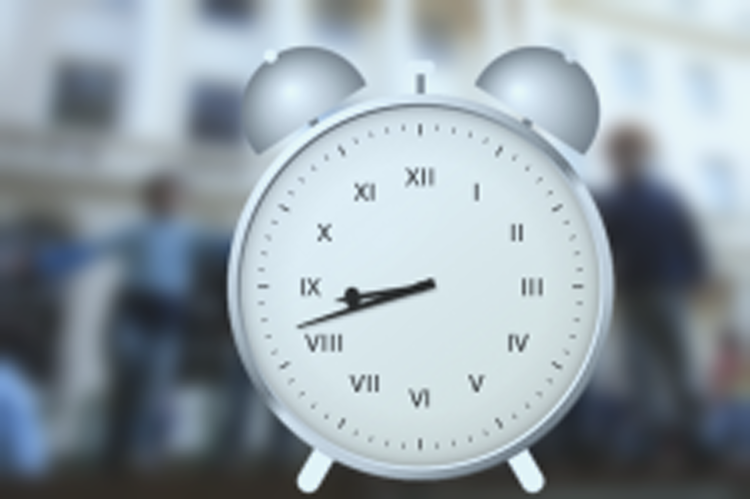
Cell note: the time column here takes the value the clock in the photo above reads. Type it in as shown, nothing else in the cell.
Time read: 8:42
